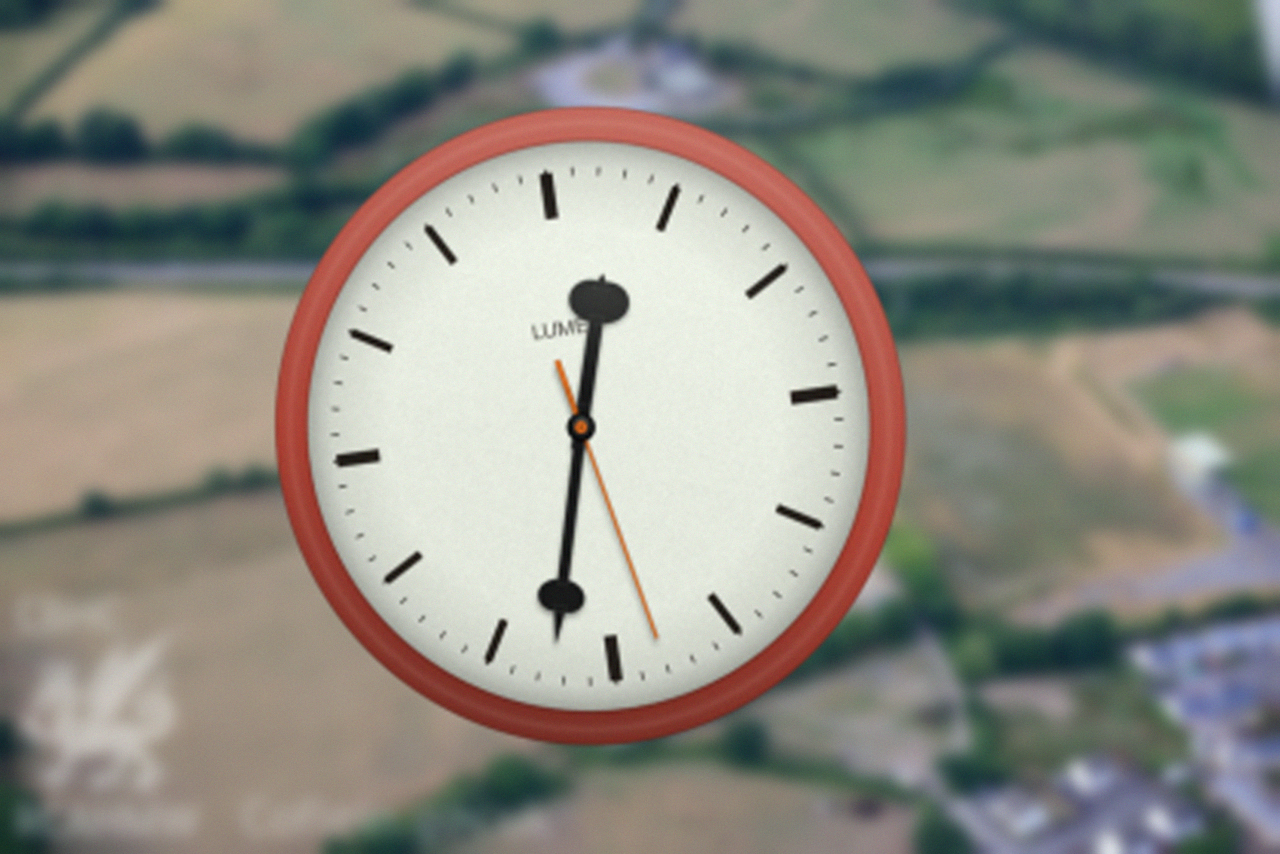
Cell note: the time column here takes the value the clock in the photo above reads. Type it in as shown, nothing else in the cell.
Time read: 12:32:28
